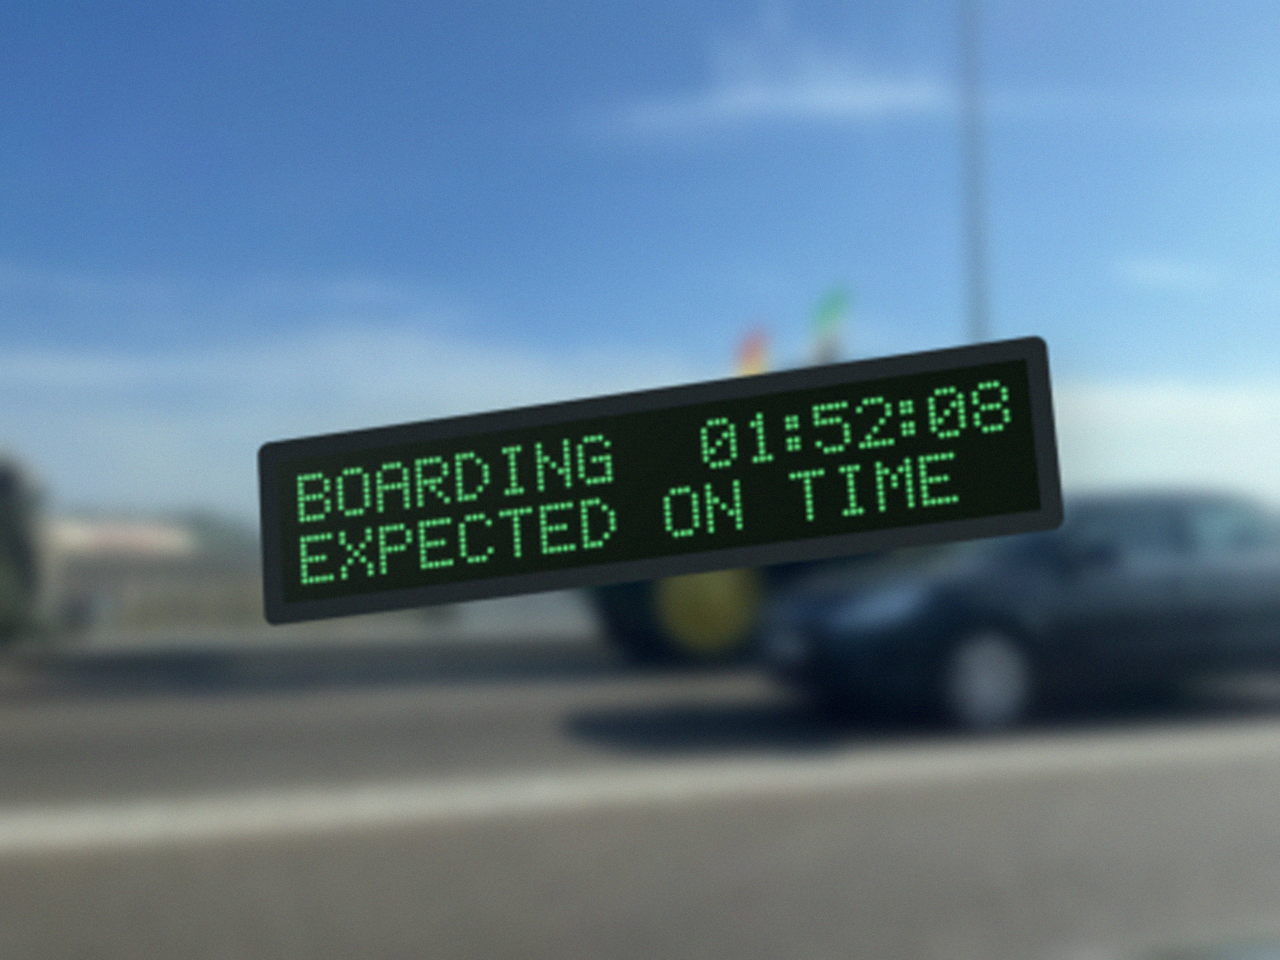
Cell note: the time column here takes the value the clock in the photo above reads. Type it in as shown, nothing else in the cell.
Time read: 1:52:08
